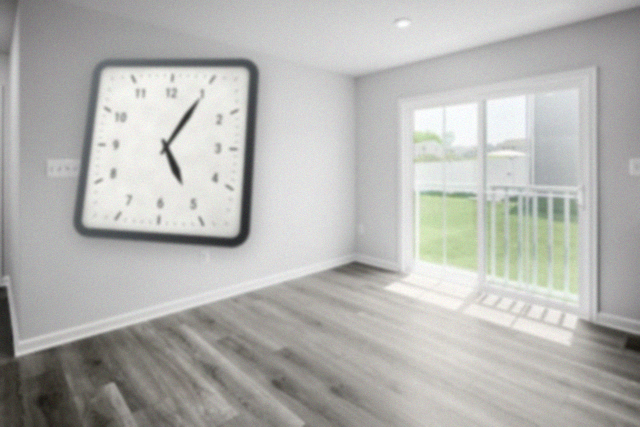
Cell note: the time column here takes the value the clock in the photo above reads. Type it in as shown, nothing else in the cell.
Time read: 5:05
